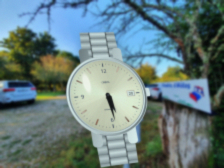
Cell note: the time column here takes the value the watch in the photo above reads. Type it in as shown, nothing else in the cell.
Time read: 5:29
